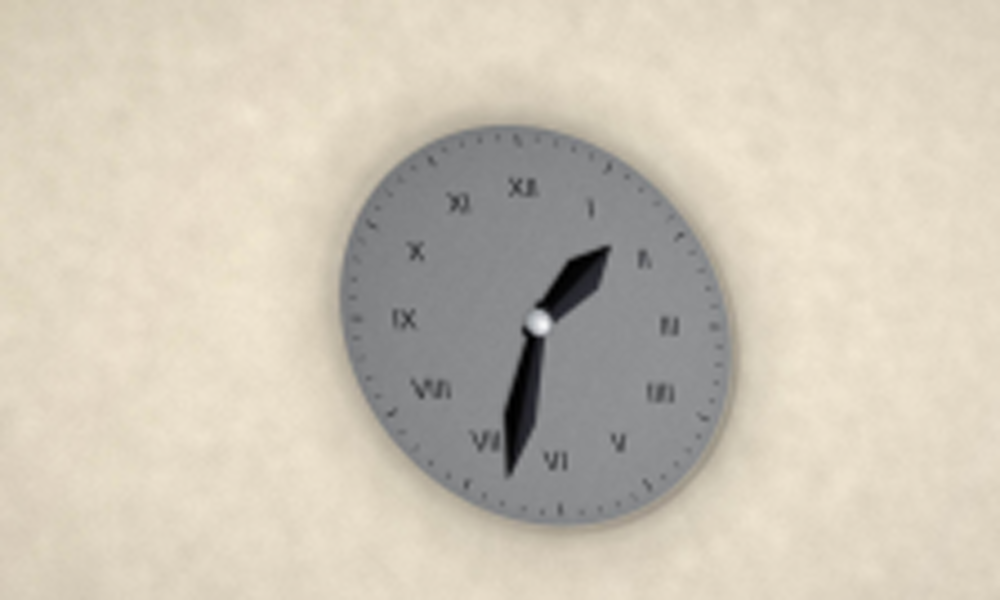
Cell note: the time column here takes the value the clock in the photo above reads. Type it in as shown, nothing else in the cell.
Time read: 1:33
